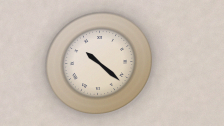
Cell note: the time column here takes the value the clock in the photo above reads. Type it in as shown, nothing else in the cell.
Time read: 10:22
